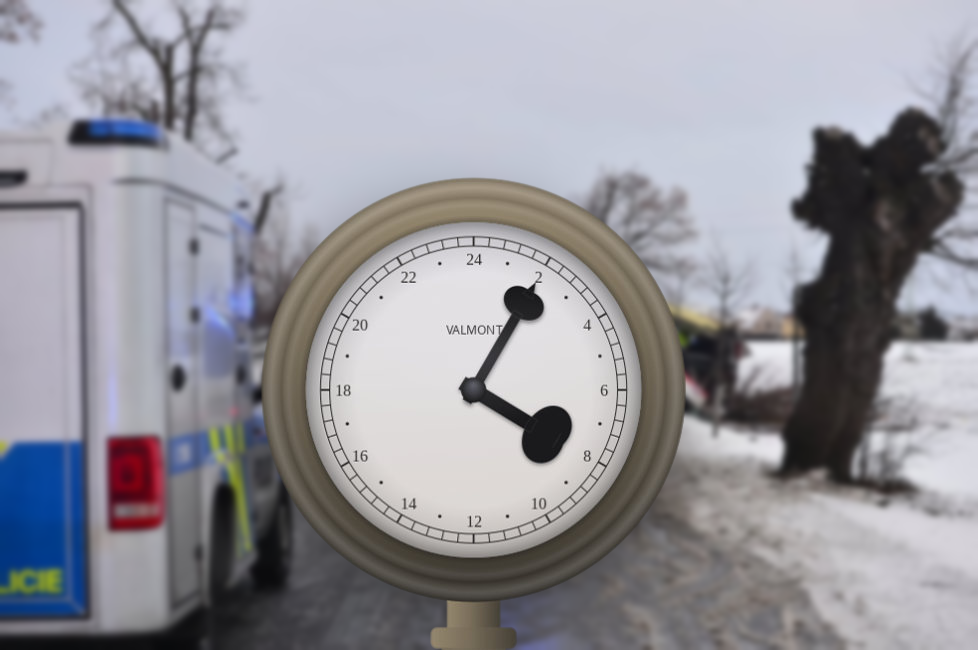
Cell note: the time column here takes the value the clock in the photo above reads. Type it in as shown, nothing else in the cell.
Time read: 8:05
